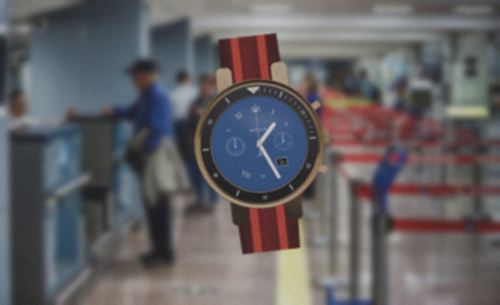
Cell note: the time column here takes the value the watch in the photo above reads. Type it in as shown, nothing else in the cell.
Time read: 1:26
